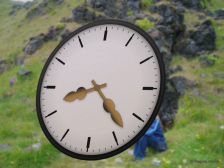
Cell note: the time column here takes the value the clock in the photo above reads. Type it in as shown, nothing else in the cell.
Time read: 8:23
